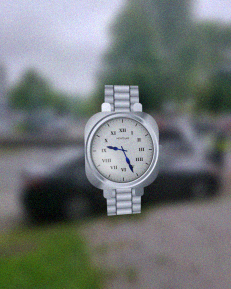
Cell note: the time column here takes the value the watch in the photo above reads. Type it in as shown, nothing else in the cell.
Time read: 9:26
